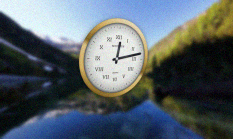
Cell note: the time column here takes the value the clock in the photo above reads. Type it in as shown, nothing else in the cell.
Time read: 12:13
